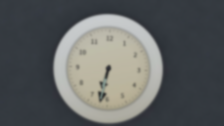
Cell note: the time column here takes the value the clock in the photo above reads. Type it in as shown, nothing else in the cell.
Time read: 6:32
